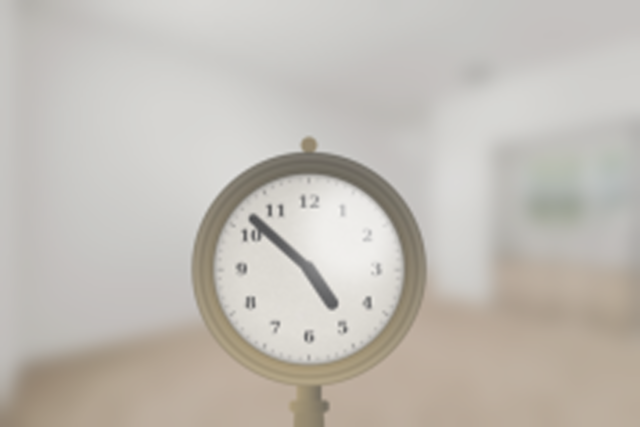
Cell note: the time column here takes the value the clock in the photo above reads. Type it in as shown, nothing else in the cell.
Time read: 4:52
